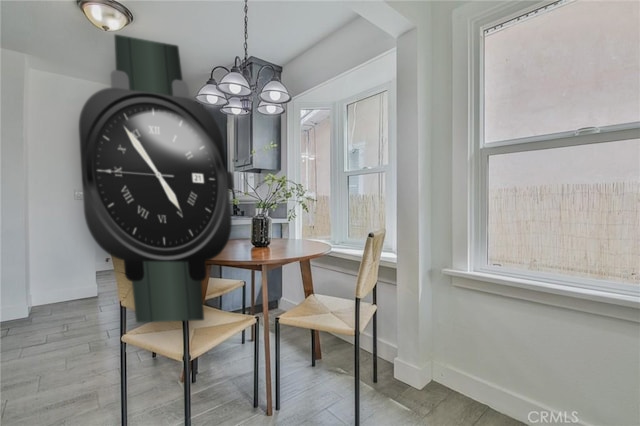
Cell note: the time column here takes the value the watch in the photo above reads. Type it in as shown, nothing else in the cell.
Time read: 4:53:45
